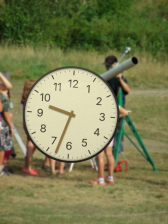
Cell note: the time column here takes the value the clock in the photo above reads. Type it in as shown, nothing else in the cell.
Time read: 9:33
